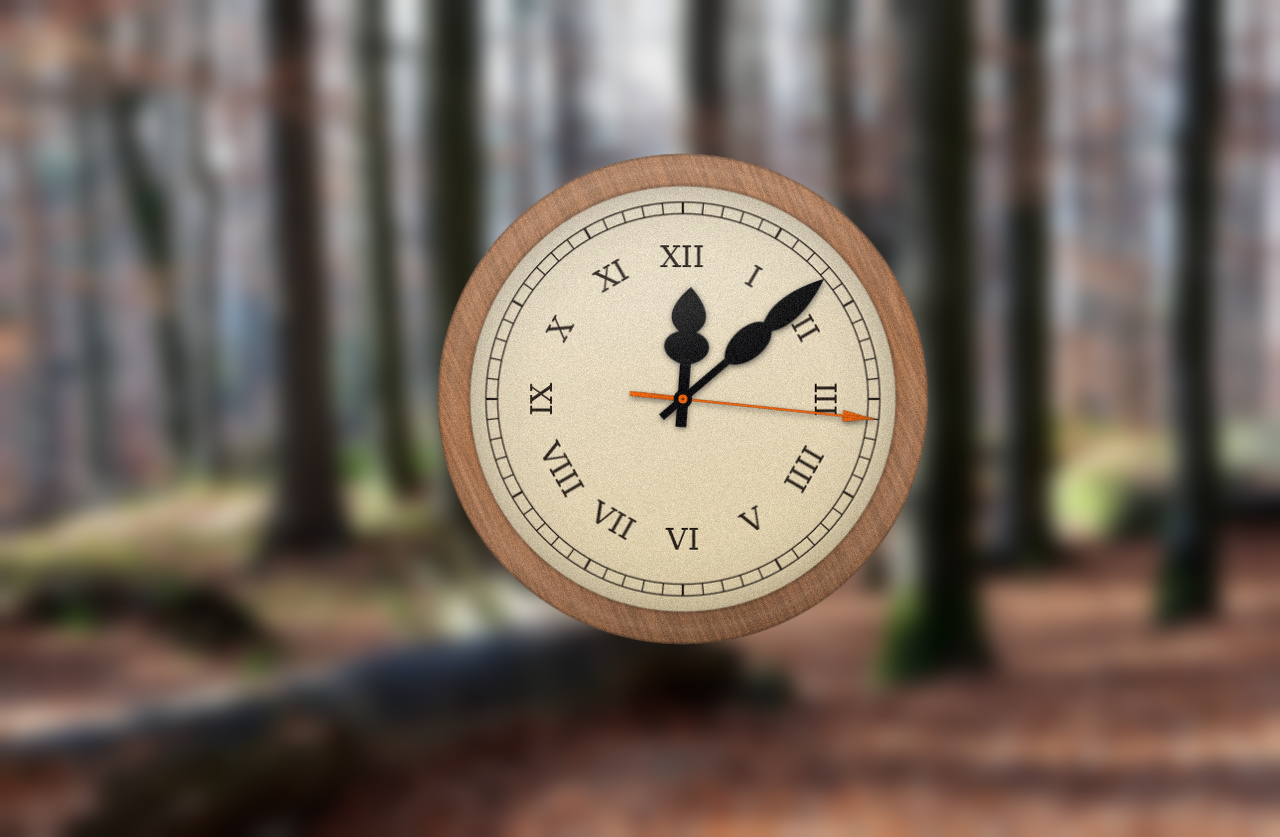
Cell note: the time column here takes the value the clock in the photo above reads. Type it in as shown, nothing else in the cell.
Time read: 12:08:16
